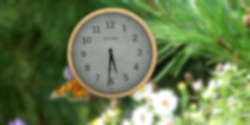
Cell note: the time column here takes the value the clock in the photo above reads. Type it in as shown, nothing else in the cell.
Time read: 5:31
